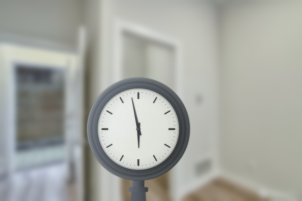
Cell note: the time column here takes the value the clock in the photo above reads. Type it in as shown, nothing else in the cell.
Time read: 5:58
